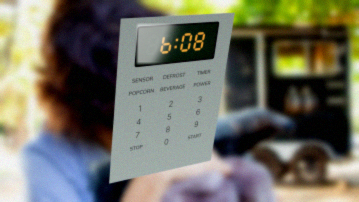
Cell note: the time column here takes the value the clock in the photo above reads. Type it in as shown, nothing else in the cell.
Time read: 6:08
